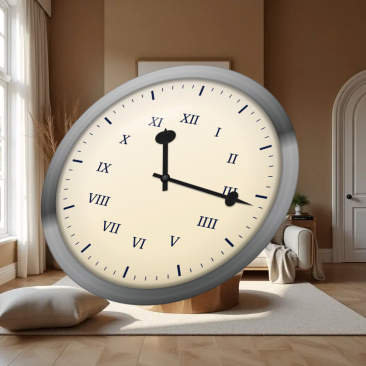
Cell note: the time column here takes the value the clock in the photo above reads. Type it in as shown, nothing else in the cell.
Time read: 11:16
